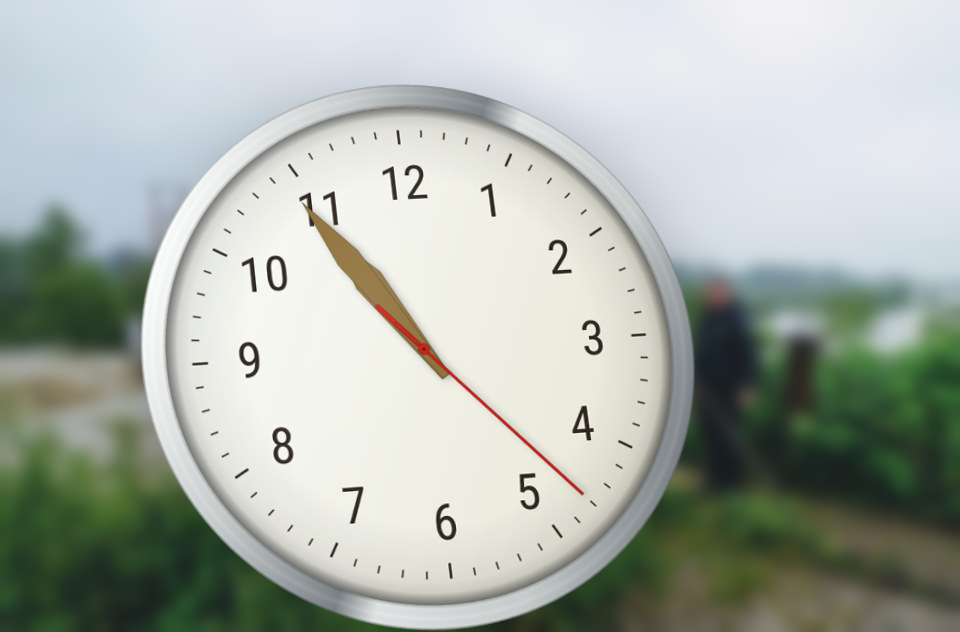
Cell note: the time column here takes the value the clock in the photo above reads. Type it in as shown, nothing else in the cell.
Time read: 10:54:23
